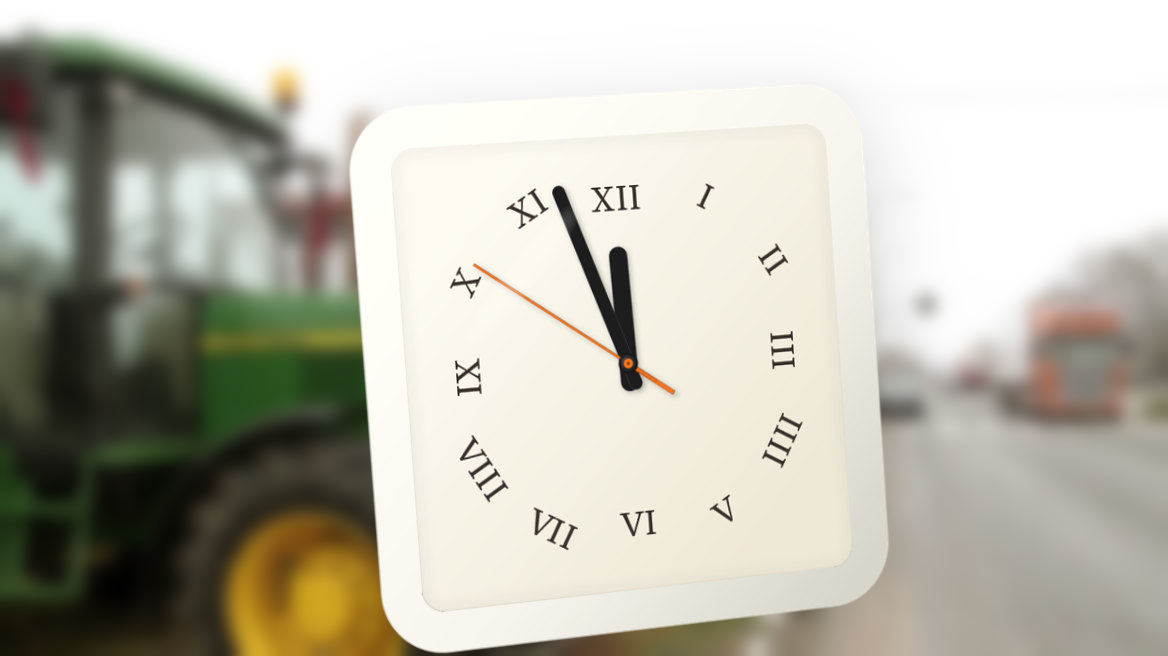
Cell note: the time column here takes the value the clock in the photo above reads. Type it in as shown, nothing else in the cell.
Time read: 11:56:51
